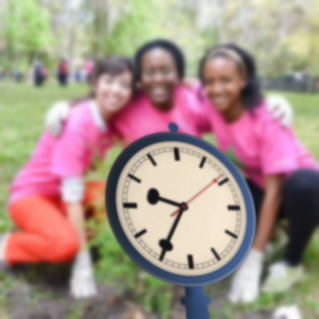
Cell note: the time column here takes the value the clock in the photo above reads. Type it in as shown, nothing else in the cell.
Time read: 9:35:09
